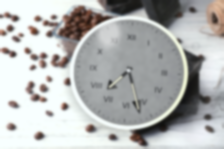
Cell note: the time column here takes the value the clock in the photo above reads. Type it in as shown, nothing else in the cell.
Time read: 7:27
